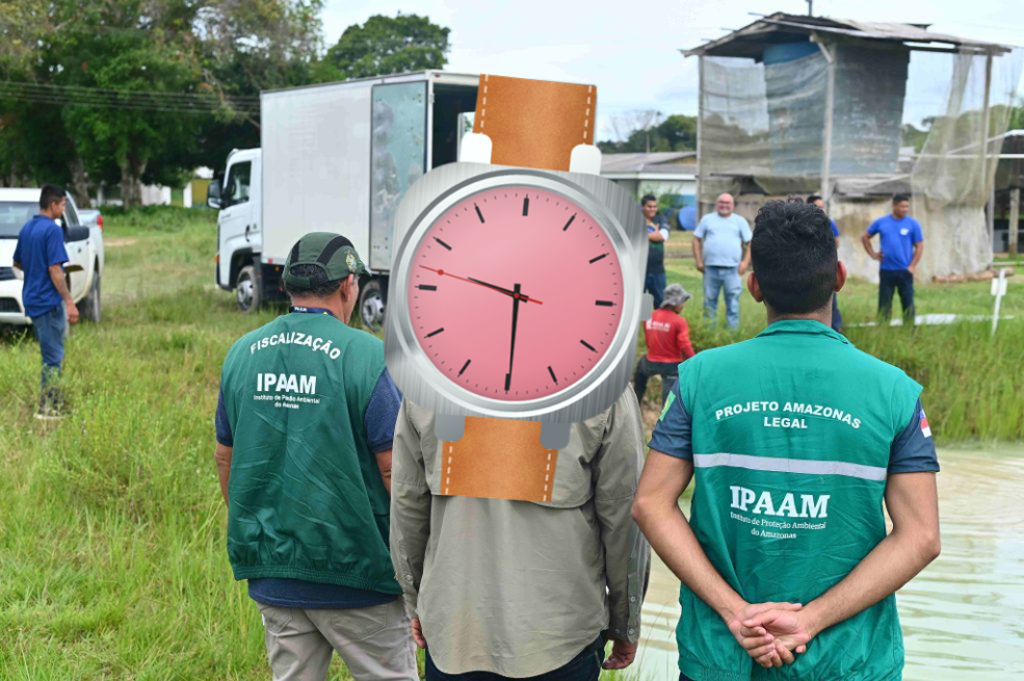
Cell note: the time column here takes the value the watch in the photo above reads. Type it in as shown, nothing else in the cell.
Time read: 9:29:47
